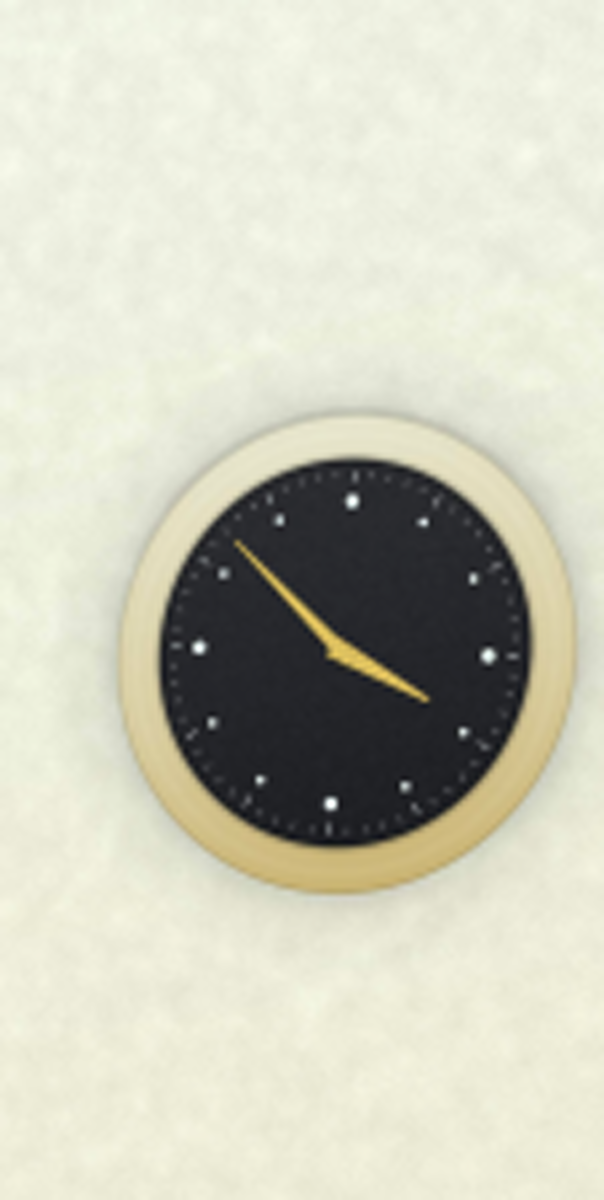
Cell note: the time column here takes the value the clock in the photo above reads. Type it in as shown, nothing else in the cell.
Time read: 3:52
